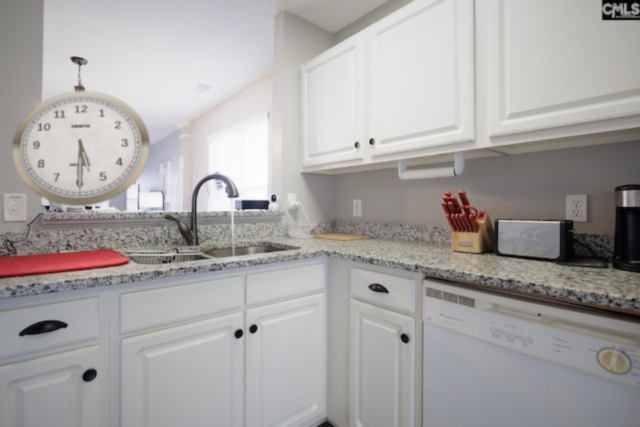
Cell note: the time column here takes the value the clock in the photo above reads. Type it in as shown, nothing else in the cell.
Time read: 5:30
